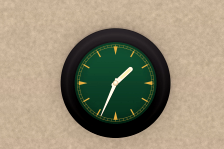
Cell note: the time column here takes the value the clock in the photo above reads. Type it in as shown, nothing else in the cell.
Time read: 1:34
